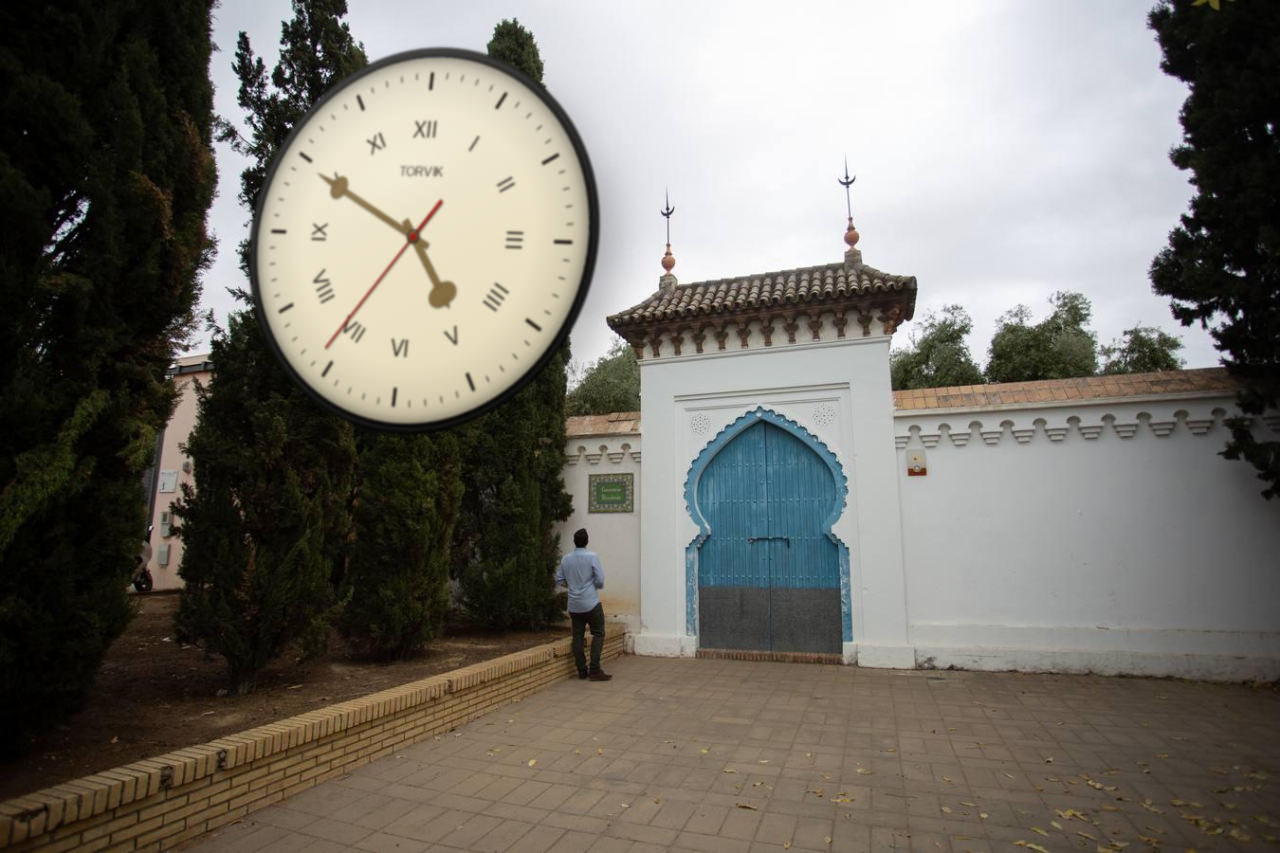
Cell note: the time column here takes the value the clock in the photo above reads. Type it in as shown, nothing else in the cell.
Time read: 4:49:36
